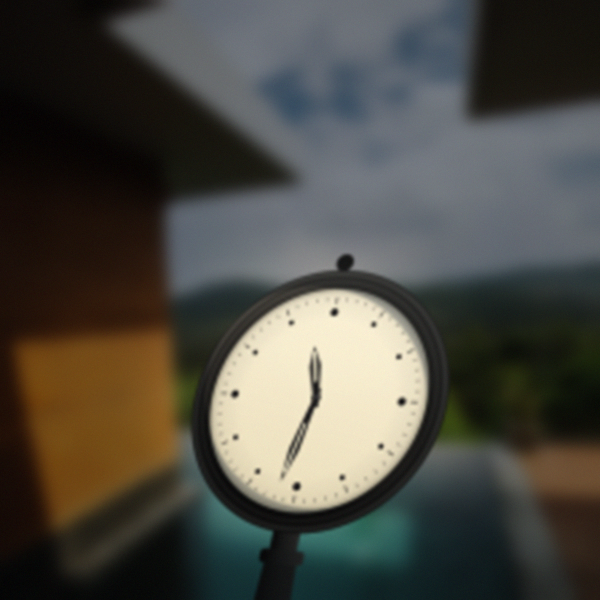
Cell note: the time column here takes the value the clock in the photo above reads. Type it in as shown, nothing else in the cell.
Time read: 11:32
